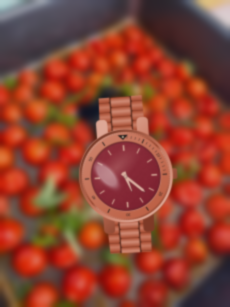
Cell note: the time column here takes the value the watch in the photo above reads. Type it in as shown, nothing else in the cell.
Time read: 5:22
